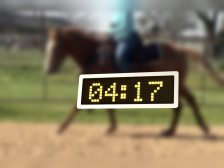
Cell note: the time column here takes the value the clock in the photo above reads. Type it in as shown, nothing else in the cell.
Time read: 4:17
